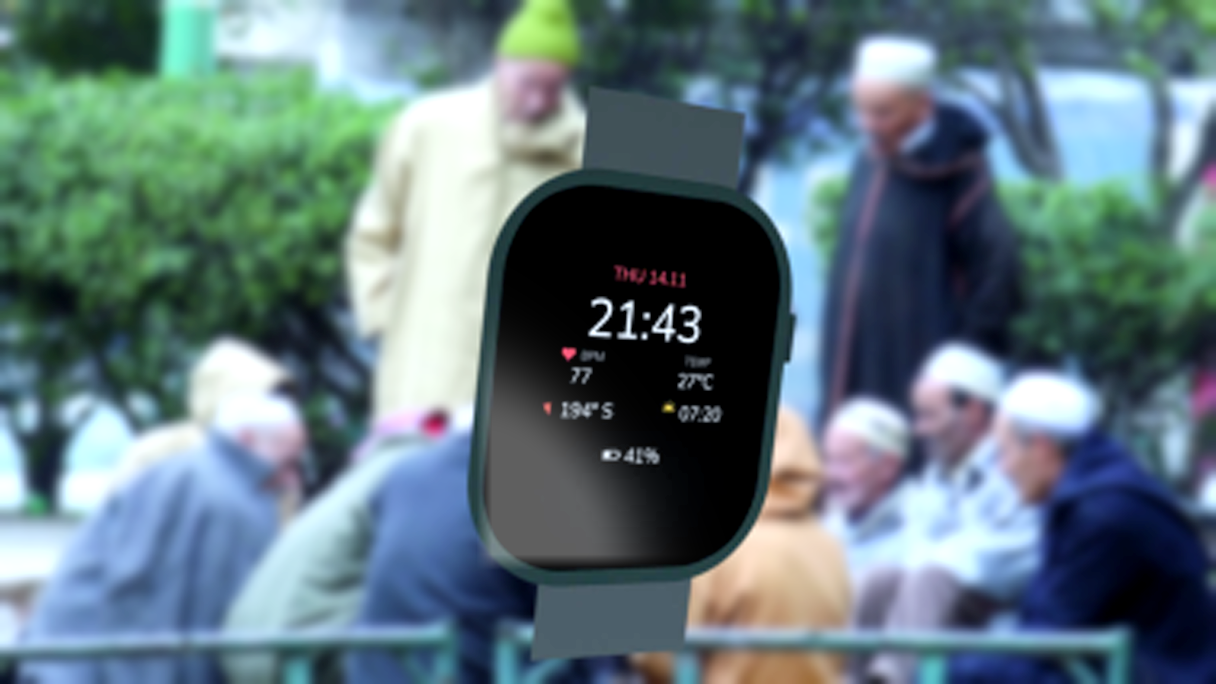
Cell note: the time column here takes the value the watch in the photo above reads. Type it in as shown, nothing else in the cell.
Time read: 21:43
